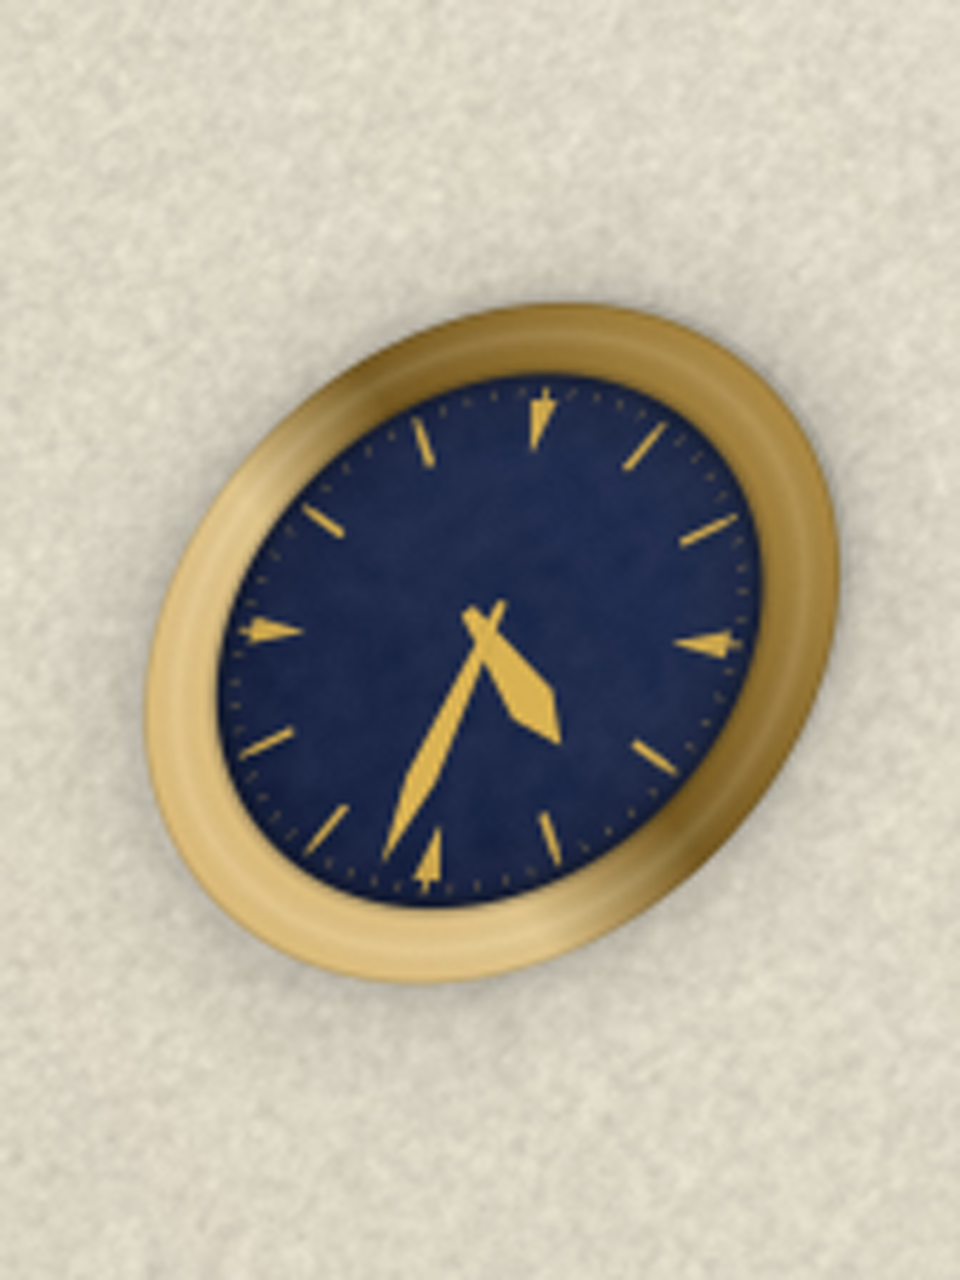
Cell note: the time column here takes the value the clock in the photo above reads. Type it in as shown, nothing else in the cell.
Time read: 4:32
